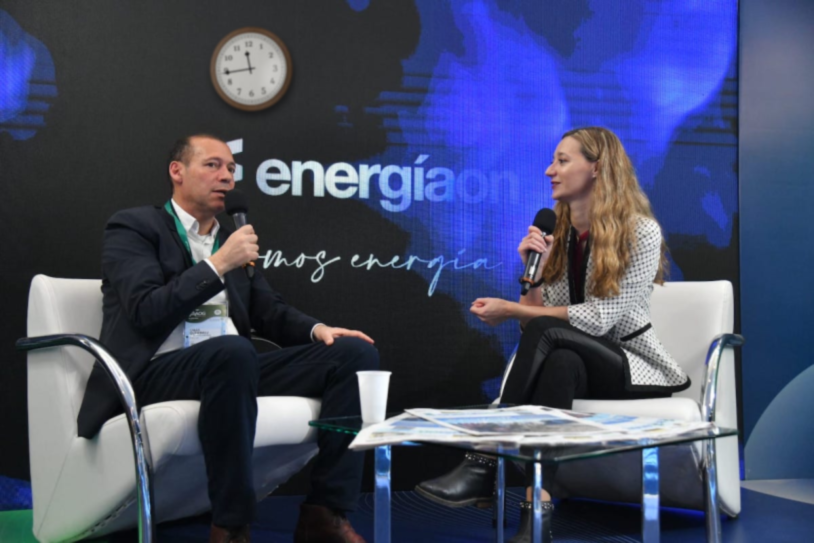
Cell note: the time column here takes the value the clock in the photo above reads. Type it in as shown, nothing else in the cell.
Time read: 11:44
